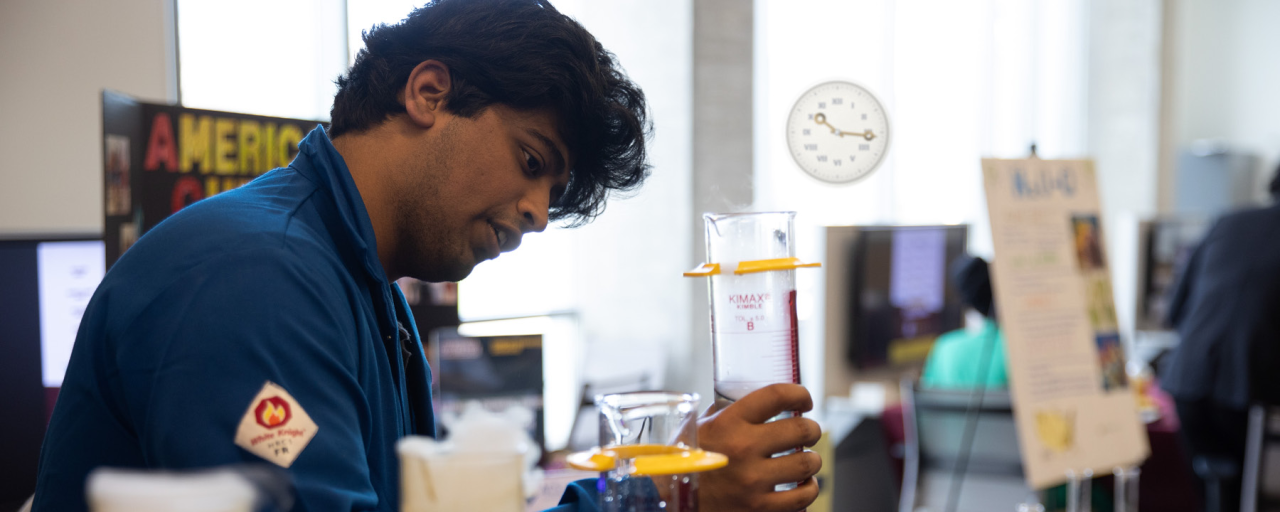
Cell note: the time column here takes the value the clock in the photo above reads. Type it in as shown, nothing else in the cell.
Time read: 10:16
